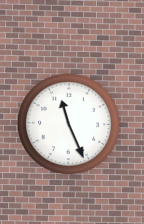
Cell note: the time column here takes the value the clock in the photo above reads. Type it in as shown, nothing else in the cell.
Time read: 11:26
